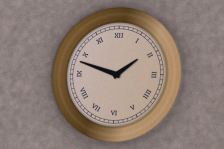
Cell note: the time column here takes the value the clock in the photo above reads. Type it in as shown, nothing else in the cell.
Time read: 1:48
